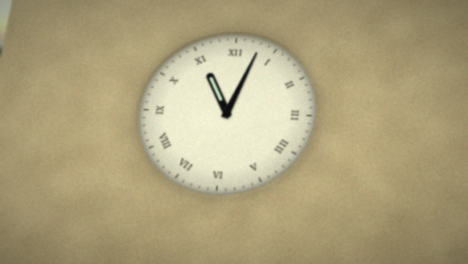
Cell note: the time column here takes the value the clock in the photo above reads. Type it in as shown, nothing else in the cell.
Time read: 11:03
